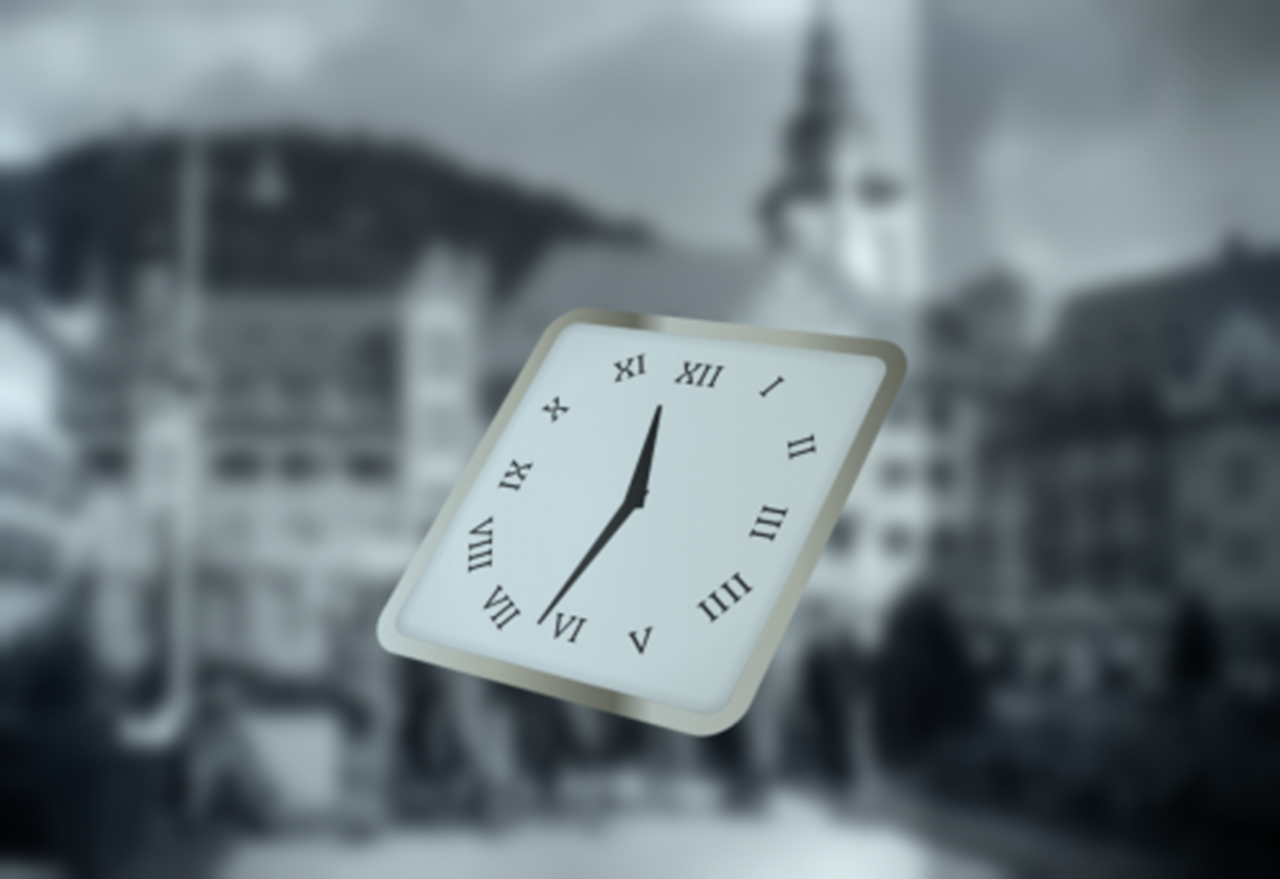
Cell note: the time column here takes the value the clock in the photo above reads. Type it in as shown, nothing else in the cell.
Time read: 11:32
